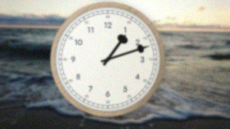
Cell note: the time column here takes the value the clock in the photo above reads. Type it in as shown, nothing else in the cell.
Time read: 1:12
